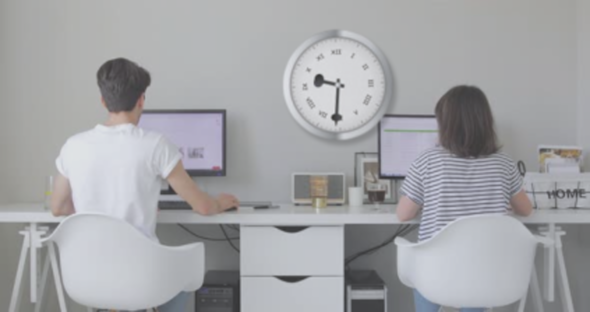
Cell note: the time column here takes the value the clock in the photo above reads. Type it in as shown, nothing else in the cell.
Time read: 9:31
